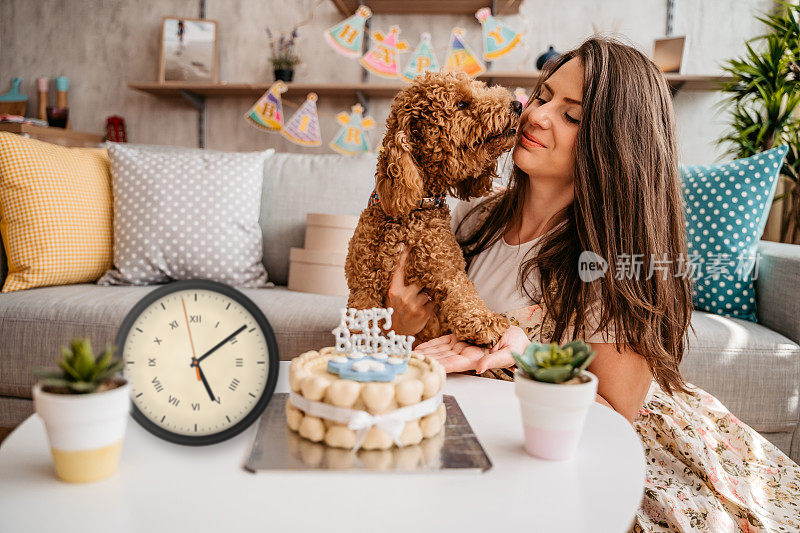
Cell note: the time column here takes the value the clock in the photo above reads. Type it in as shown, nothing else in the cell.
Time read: 5:08:58
